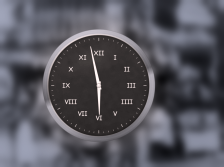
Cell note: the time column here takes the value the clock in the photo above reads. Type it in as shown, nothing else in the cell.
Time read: 5:58
